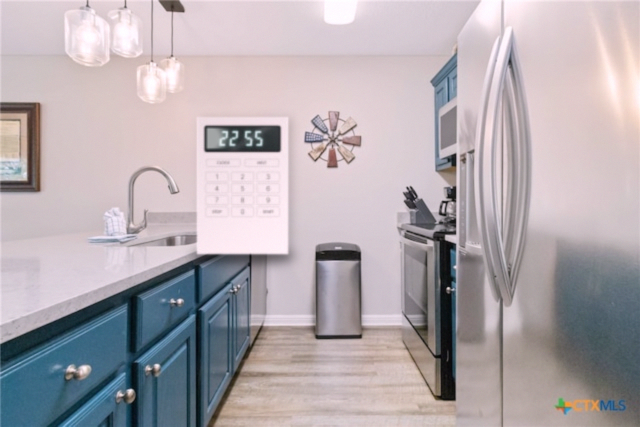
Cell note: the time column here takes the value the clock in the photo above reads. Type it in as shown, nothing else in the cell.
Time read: 22:55
